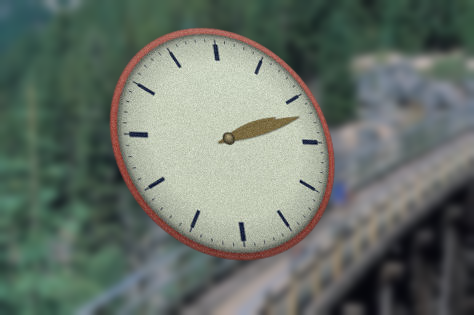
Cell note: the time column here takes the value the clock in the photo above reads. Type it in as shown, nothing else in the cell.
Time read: 2:12
